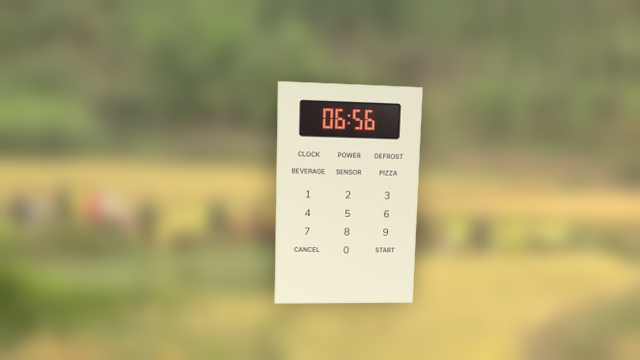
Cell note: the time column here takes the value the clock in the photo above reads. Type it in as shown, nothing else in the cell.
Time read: 6:56
